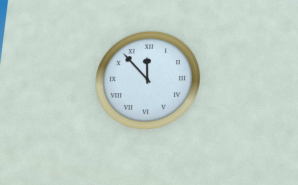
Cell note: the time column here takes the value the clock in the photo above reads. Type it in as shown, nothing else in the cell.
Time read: 11:53
